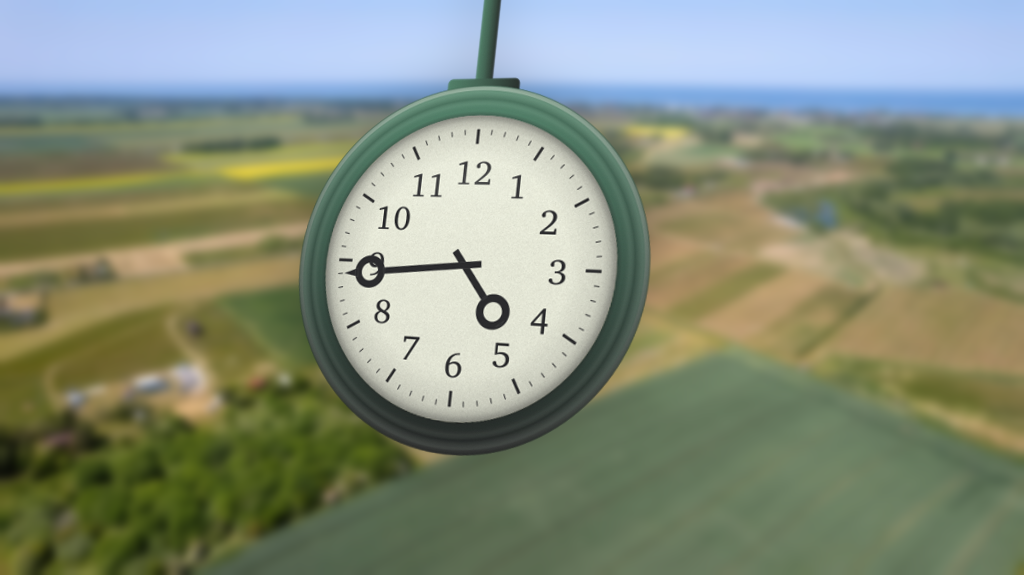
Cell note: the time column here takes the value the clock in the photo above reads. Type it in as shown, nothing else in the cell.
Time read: 4:44
